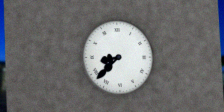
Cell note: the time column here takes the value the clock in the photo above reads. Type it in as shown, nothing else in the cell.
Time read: 8:38
